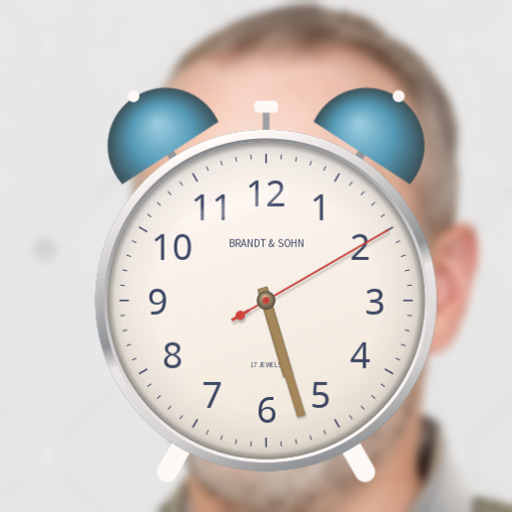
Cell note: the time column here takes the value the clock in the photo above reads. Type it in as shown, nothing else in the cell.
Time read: 5:27:10
